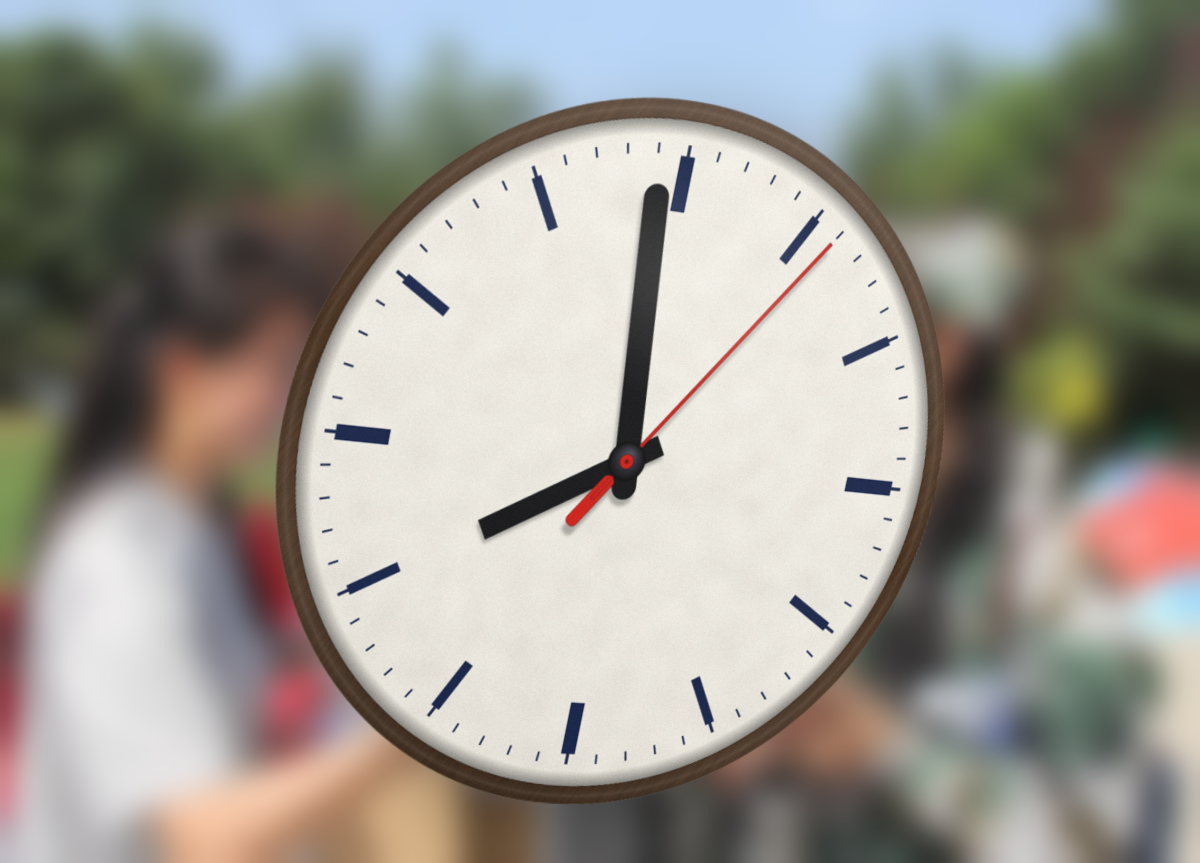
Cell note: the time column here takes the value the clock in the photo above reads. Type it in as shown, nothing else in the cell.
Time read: 7:59:06
